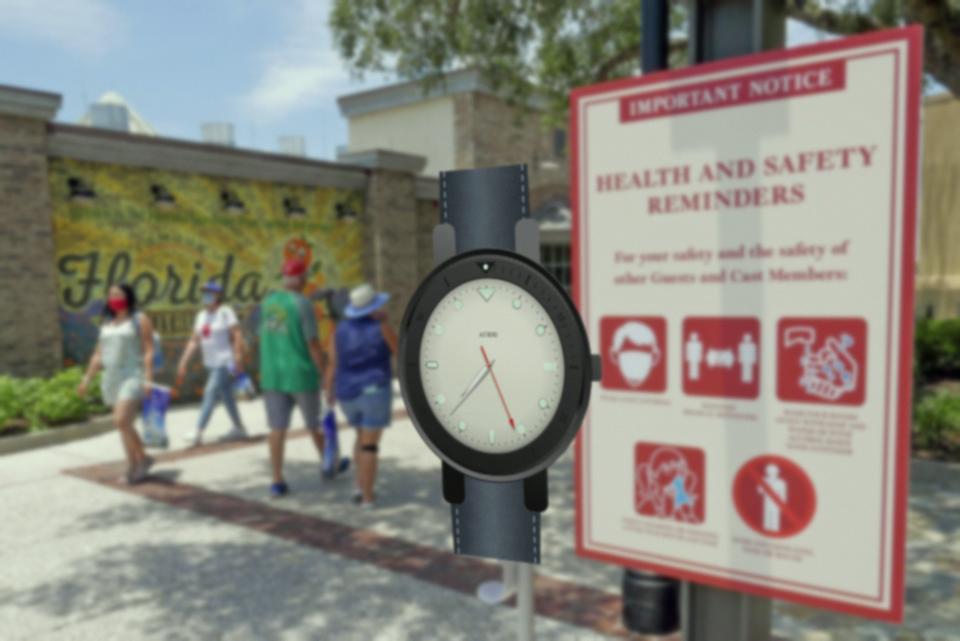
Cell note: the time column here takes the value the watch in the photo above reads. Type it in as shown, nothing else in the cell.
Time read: 7:37:26
